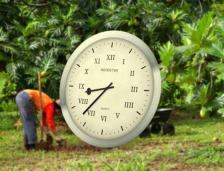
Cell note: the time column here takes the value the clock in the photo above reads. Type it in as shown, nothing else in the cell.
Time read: 8:37
